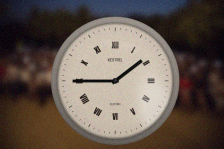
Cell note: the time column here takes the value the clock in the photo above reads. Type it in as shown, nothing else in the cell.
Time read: 1:45
